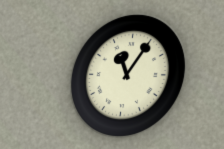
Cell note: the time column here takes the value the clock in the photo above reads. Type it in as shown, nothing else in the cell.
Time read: 11:05
